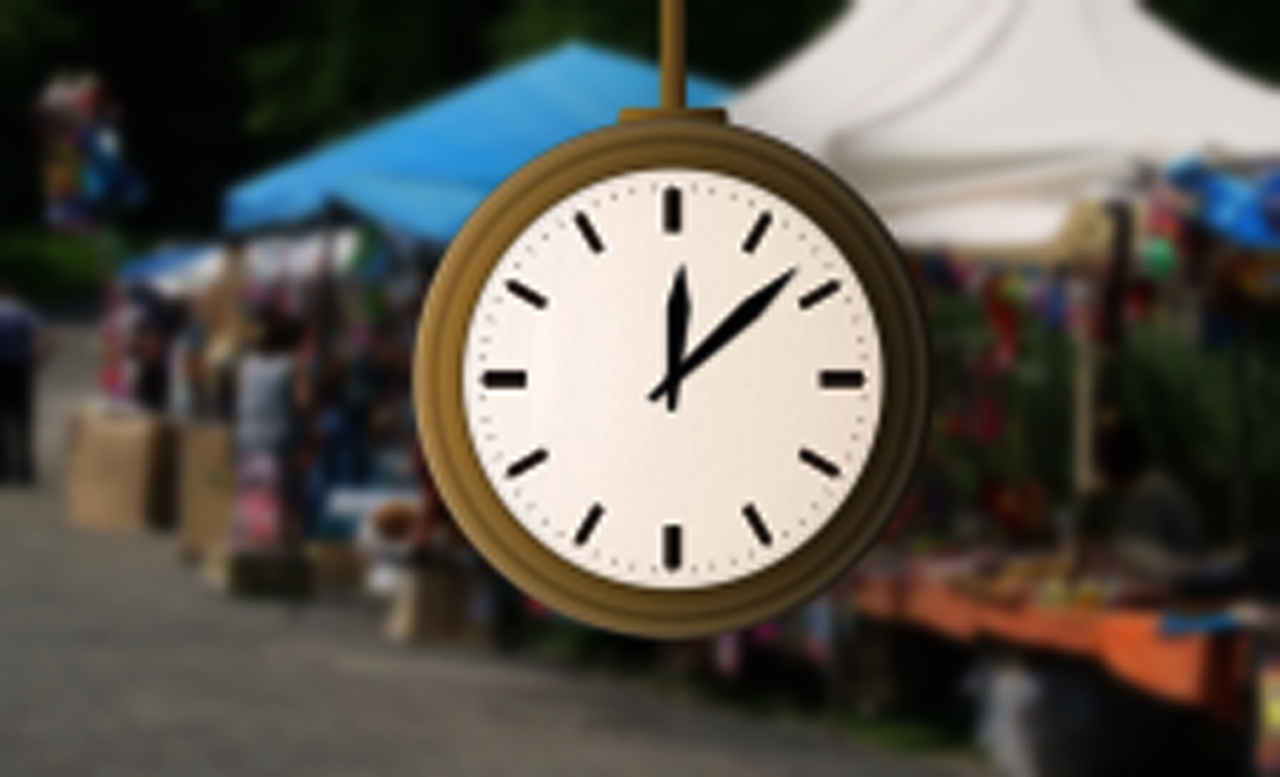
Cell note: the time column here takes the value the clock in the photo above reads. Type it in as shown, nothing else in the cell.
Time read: 12:08
